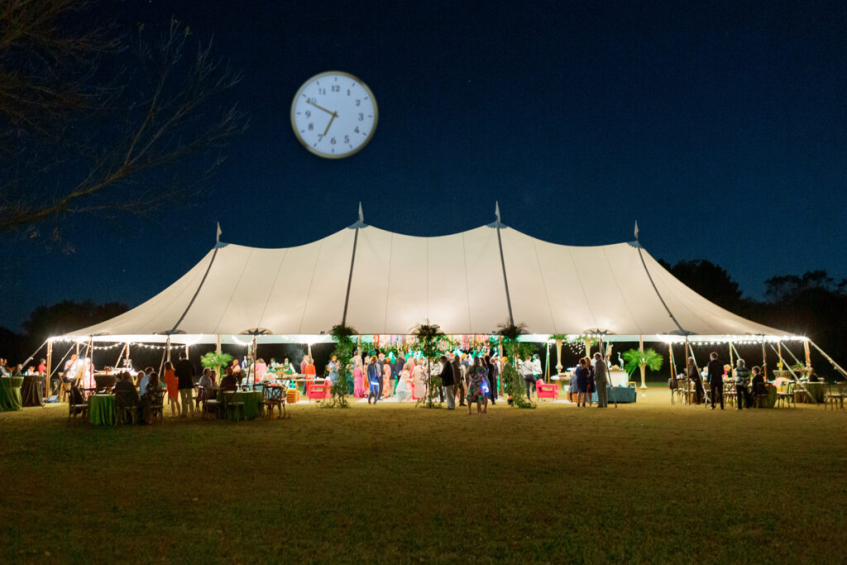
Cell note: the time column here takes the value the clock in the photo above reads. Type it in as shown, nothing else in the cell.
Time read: 6:49
